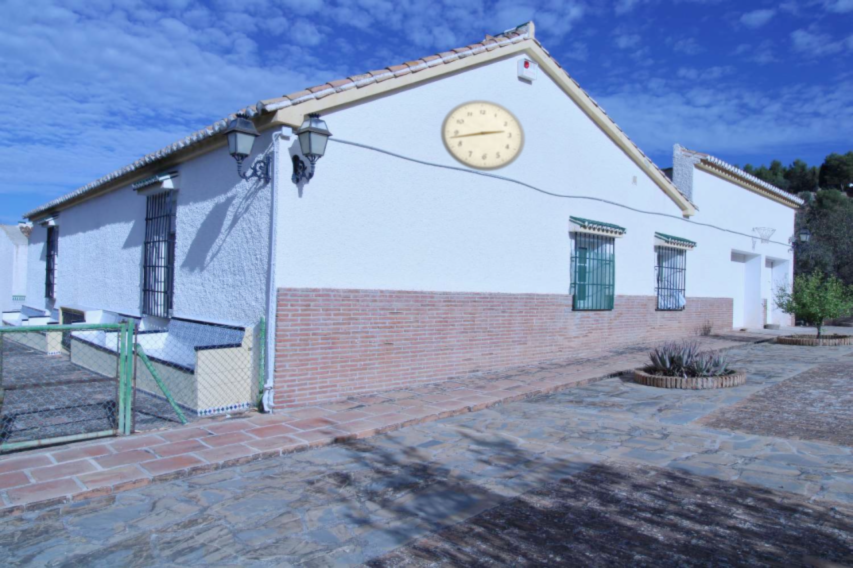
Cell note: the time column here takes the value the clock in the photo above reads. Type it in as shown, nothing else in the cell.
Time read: 2:43
